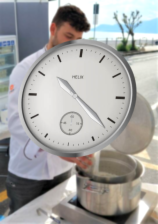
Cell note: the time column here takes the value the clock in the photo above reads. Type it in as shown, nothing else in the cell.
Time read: 10:22
